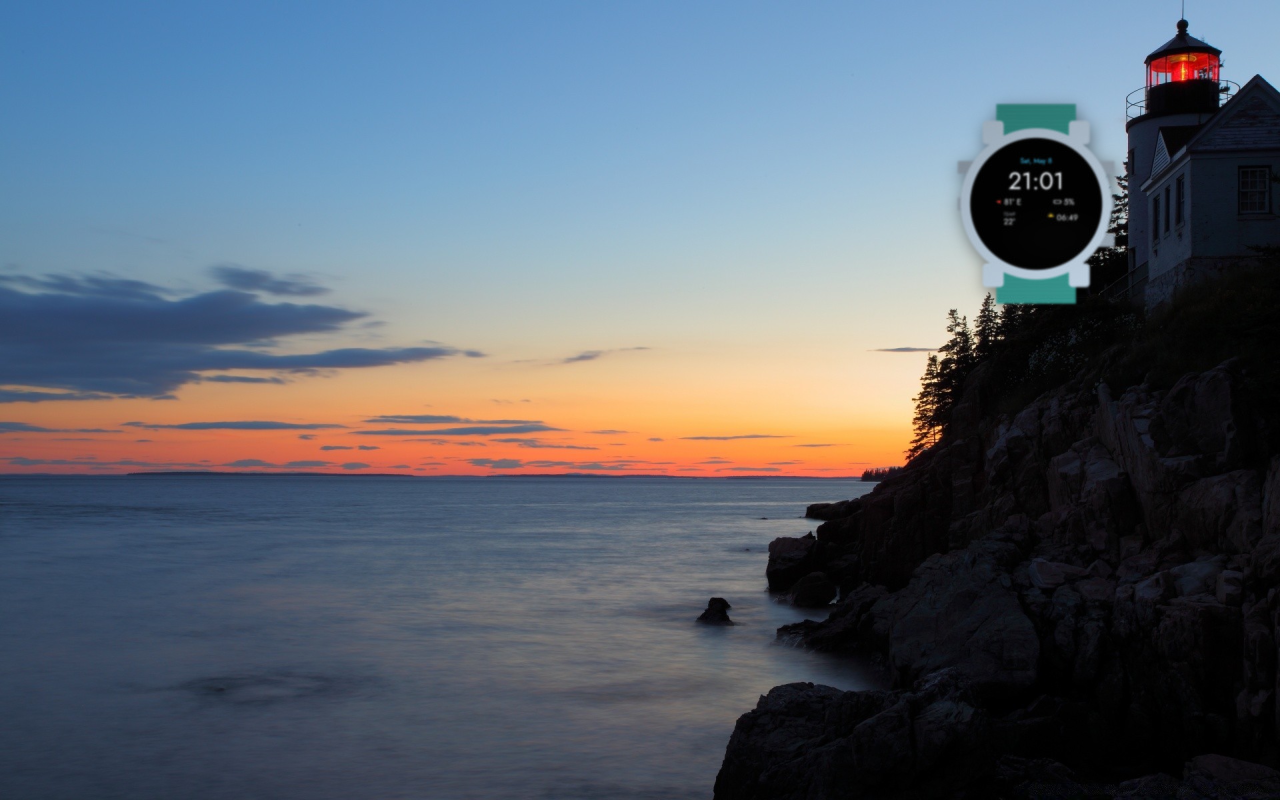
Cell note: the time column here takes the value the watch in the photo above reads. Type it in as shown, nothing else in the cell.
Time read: 21:01
